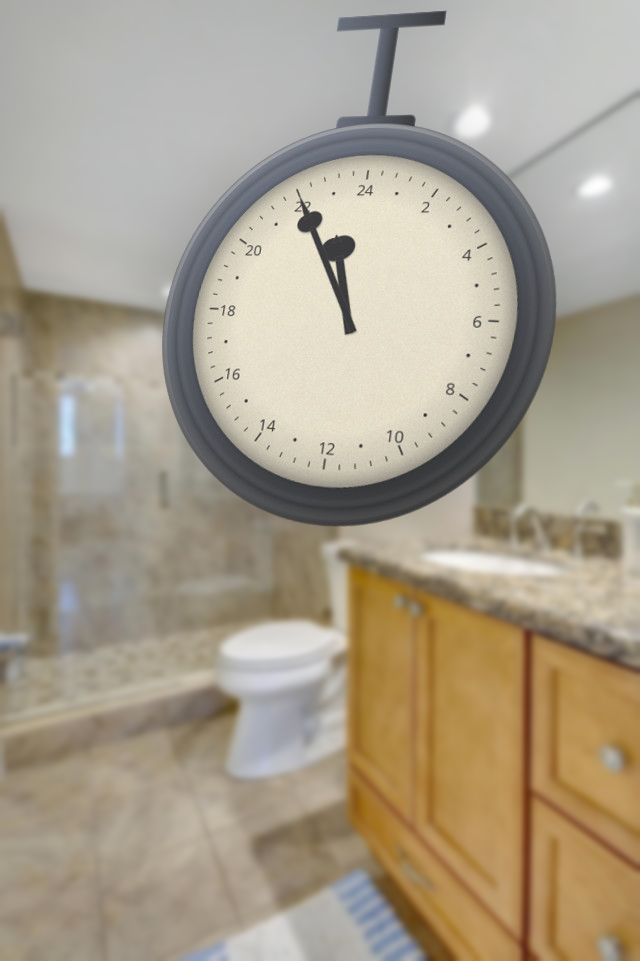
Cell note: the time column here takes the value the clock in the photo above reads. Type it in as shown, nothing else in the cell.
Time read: 22:55
